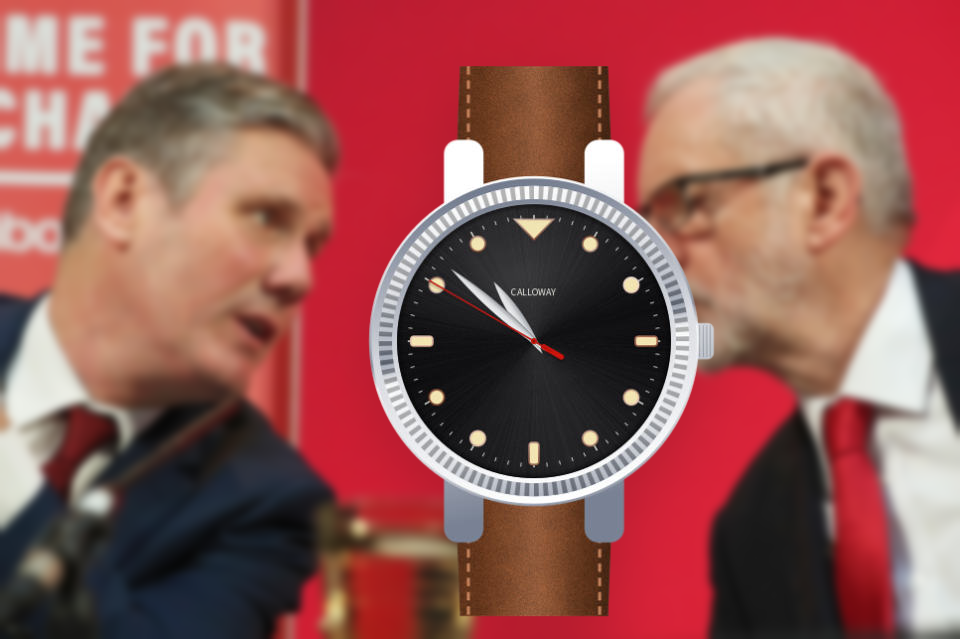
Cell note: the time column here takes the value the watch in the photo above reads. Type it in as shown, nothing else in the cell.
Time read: 10:51:50
